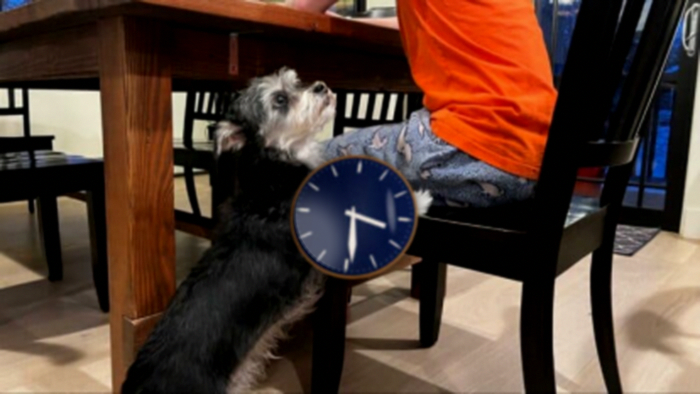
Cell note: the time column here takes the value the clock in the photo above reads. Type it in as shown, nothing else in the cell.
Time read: 3:29
